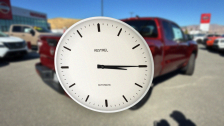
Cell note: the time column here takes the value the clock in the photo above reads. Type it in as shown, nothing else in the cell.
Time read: 3:15
